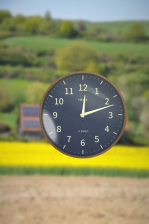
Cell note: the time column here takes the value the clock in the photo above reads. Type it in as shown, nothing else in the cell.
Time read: 12:12
